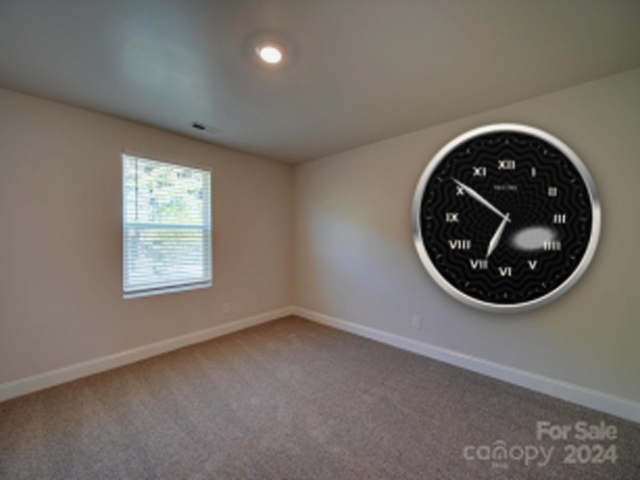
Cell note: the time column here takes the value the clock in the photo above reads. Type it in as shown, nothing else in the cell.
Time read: 6:51
